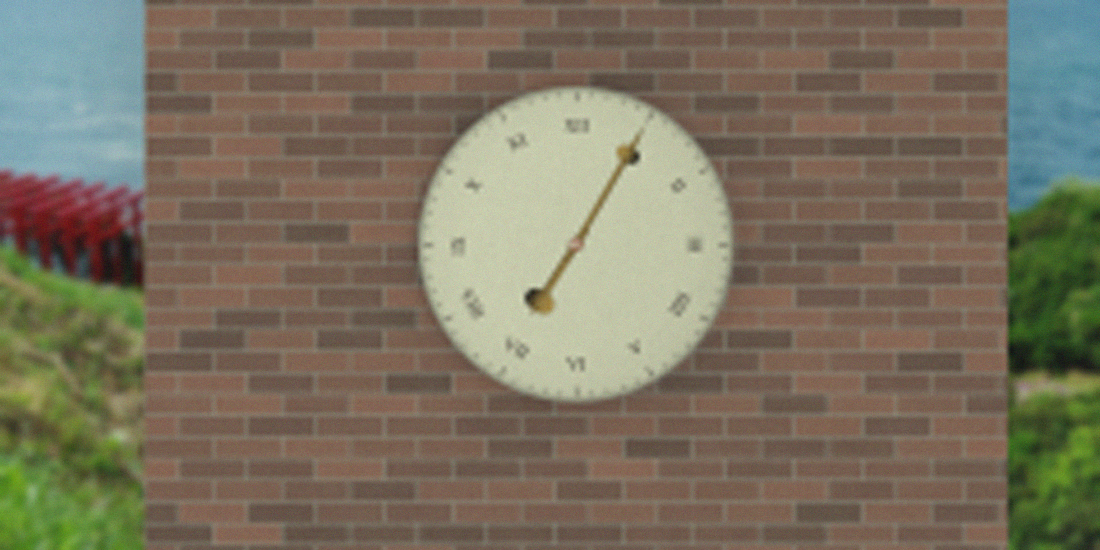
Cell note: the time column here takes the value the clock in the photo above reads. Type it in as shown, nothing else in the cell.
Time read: 7:05
